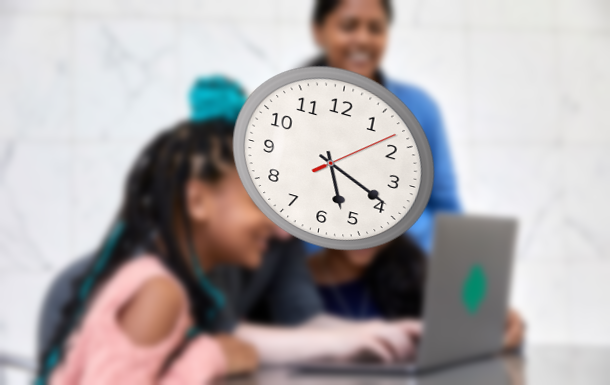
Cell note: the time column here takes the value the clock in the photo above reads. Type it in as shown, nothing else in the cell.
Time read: 5:19:08
